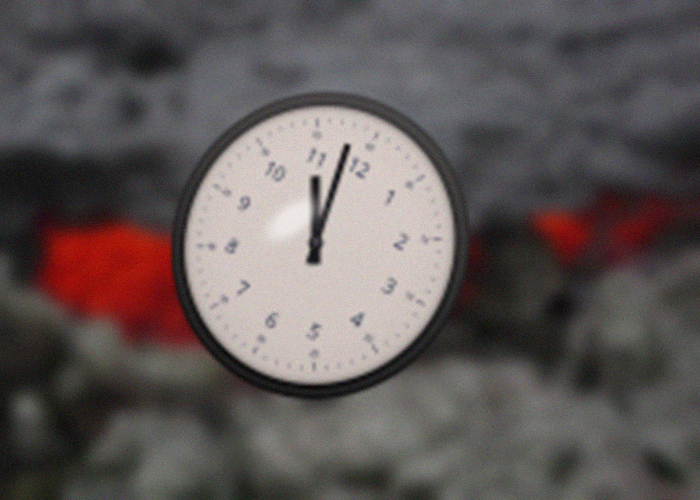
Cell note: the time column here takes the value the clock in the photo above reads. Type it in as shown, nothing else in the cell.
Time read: 10:58
